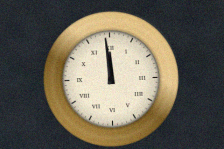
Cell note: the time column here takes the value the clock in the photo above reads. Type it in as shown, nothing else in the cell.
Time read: 11:59
